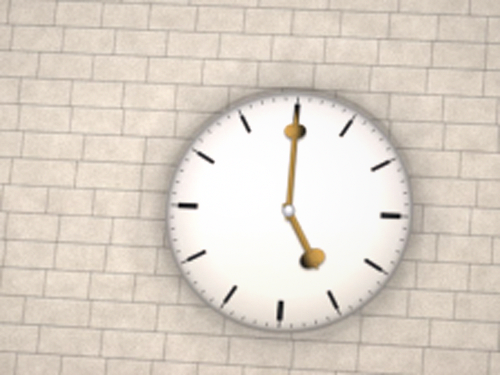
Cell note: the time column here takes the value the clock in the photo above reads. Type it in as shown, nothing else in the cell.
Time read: 5:00
